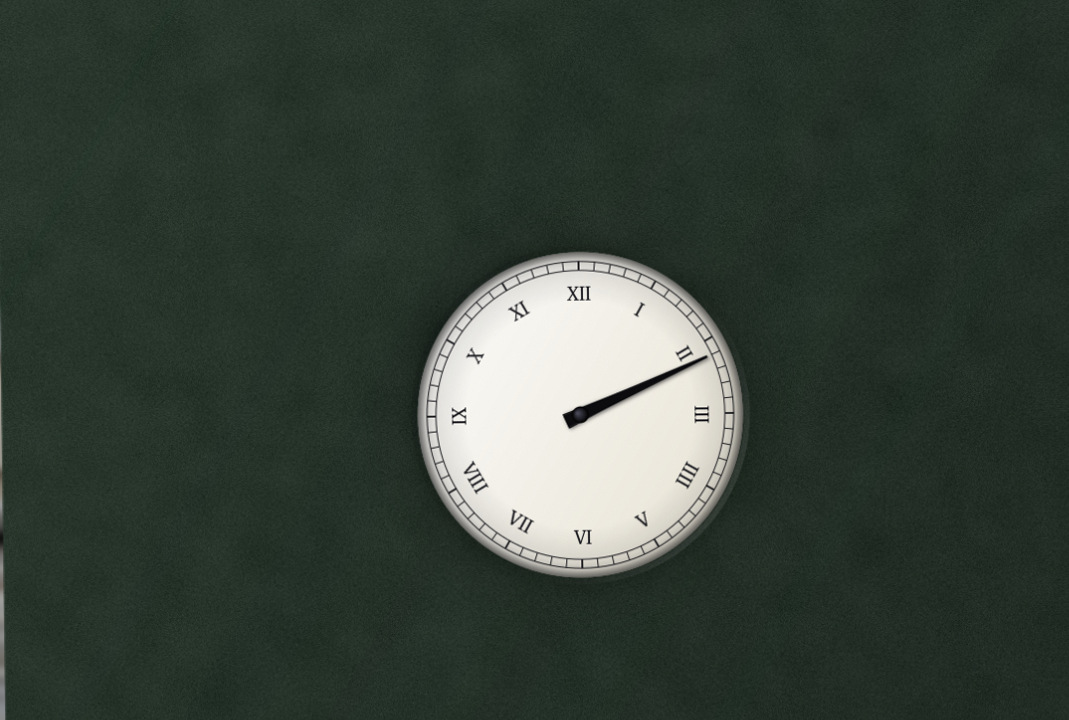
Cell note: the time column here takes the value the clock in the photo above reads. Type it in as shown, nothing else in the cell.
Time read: 2:11
